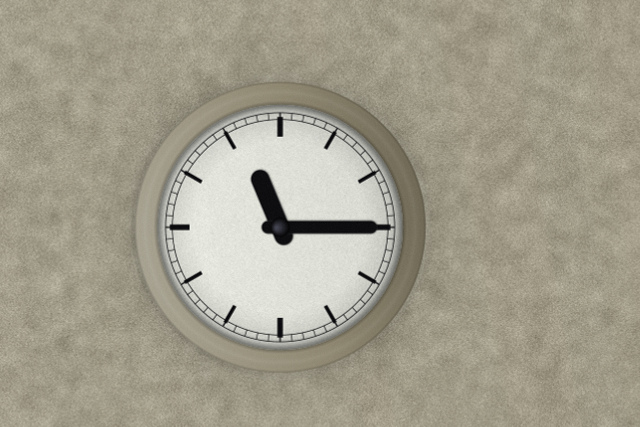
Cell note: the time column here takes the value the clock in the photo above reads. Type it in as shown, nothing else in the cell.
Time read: 11:15
